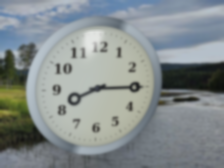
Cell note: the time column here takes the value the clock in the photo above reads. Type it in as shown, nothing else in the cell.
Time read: 8:15
